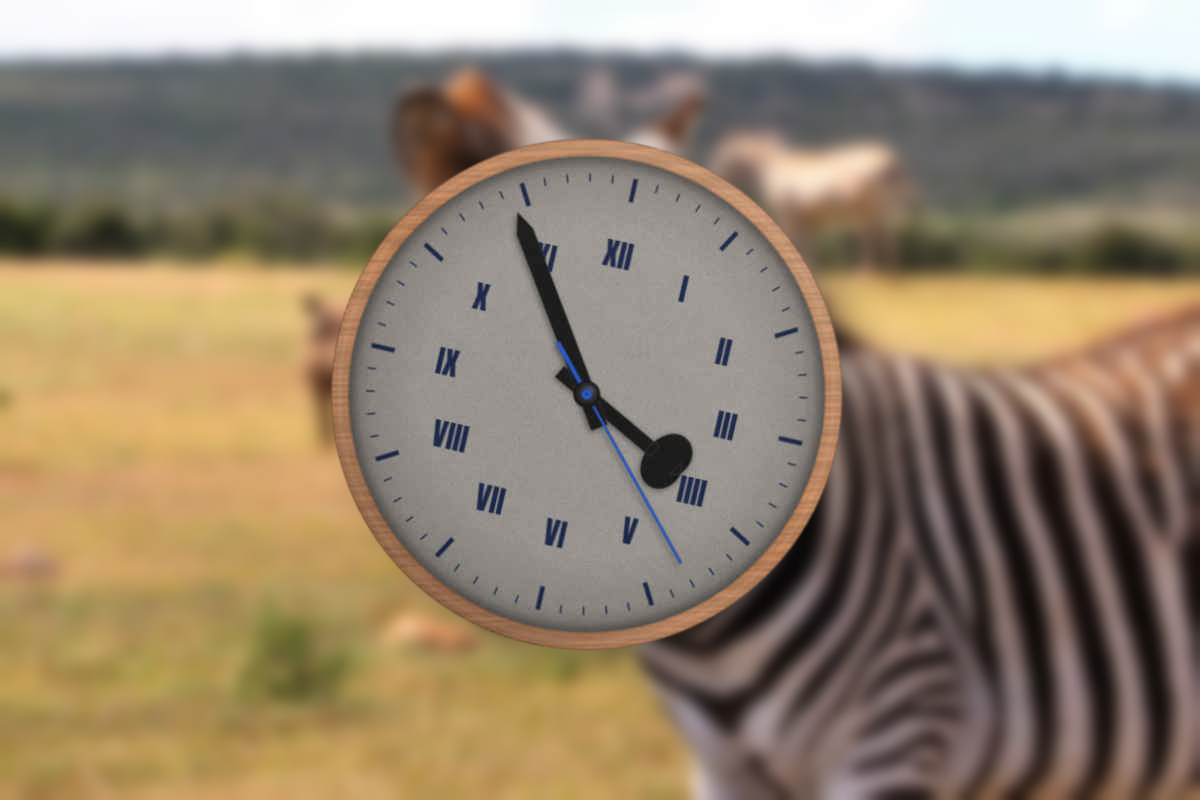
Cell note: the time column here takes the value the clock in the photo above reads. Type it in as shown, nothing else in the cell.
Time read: 3:54:23
